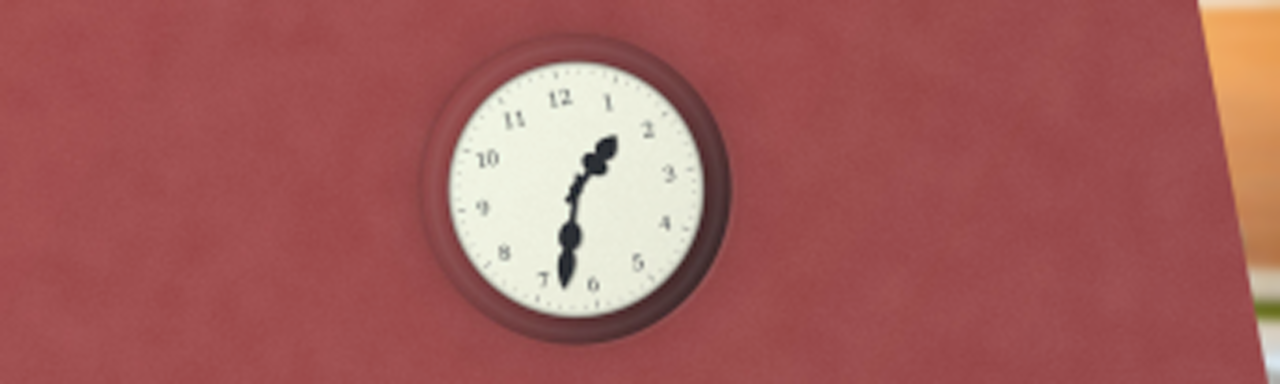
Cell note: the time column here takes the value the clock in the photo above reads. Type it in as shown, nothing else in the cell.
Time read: 1:33
